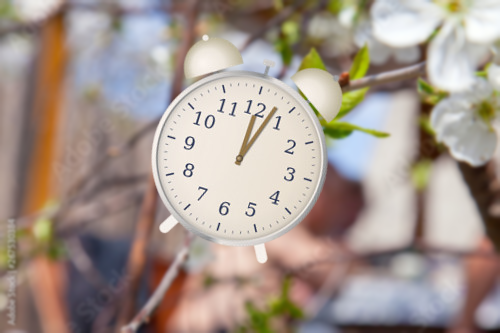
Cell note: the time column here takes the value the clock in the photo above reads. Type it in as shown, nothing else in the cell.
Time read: 12:03
